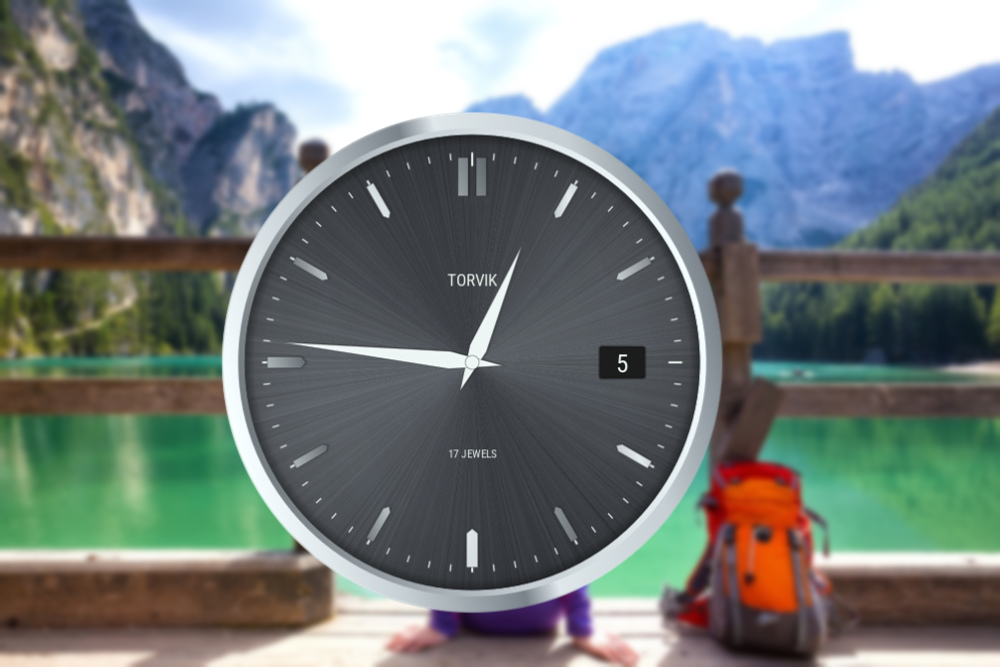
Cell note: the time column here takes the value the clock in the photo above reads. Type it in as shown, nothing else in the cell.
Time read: 12:46
